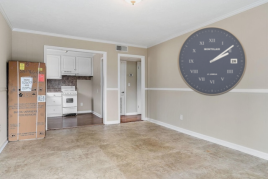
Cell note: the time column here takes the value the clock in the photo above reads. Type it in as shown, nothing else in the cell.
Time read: 2:09
